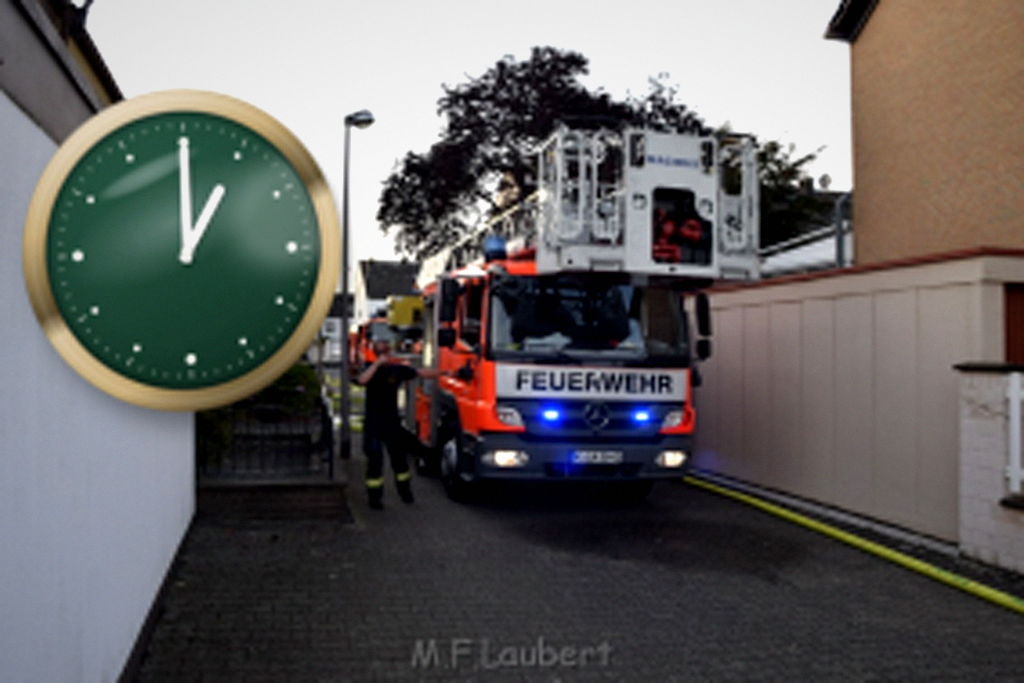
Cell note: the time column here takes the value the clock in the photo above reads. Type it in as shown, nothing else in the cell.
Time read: 1:00
